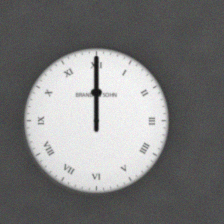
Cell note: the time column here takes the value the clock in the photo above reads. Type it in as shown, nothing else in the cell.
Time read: 12:00
